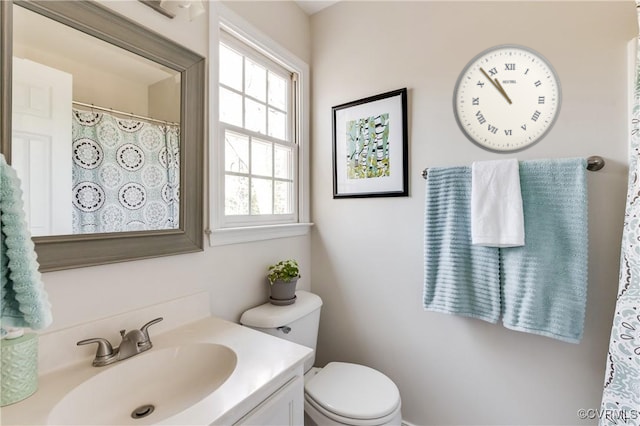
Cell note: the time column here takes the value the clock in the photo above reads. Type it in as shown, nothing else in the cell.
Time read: 10:53
